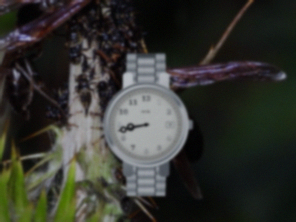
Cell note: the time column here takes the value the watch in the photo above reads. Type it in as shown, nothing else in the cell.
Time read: 8:43
